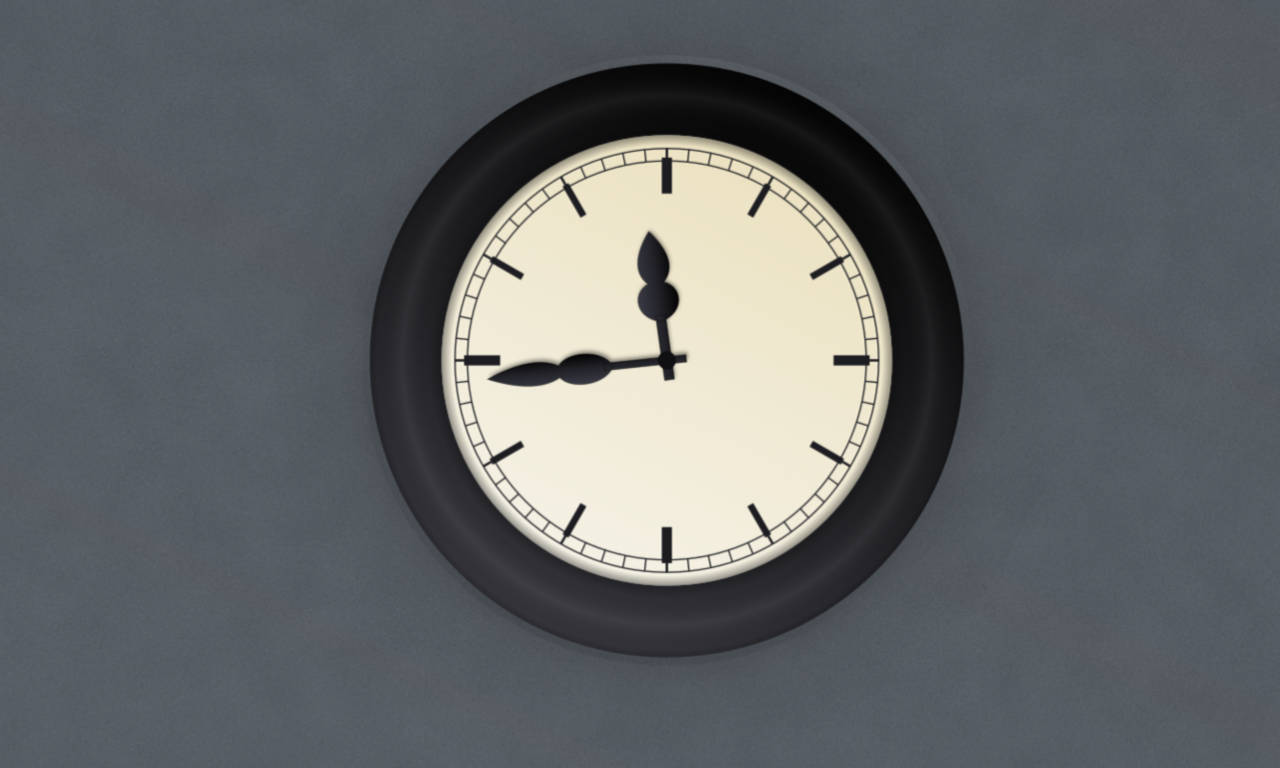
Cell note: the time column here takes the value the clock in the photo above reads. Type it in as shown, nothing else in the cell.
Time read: 11:44
